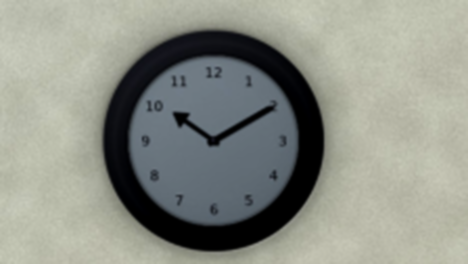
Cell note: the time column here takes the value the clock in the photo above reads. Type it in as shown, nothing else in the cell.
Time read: 10:10
